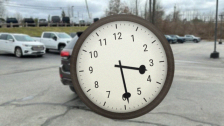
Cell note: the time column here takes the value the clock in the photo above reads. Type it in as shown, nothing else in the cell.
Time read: 3:29
